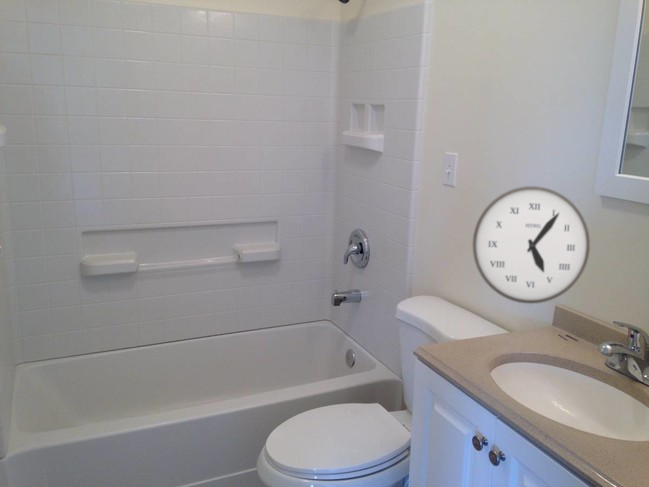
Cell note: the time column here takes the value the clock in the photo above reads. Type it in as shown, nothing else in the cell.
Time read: 5:06
